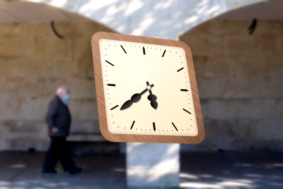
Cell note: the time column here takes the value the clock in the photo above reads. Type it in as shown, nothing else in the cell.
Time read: 5:39
